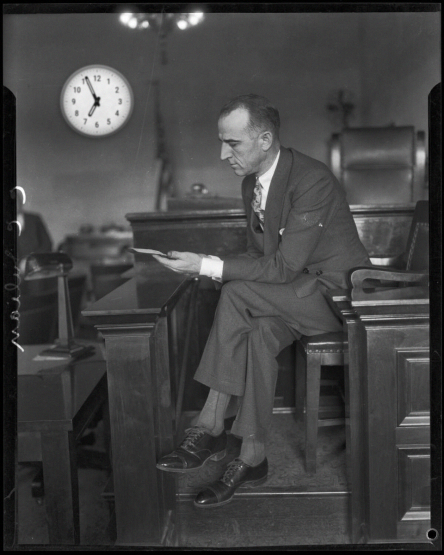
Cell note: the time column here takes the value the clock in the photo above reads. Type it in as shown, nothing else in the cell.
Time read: 6:56
